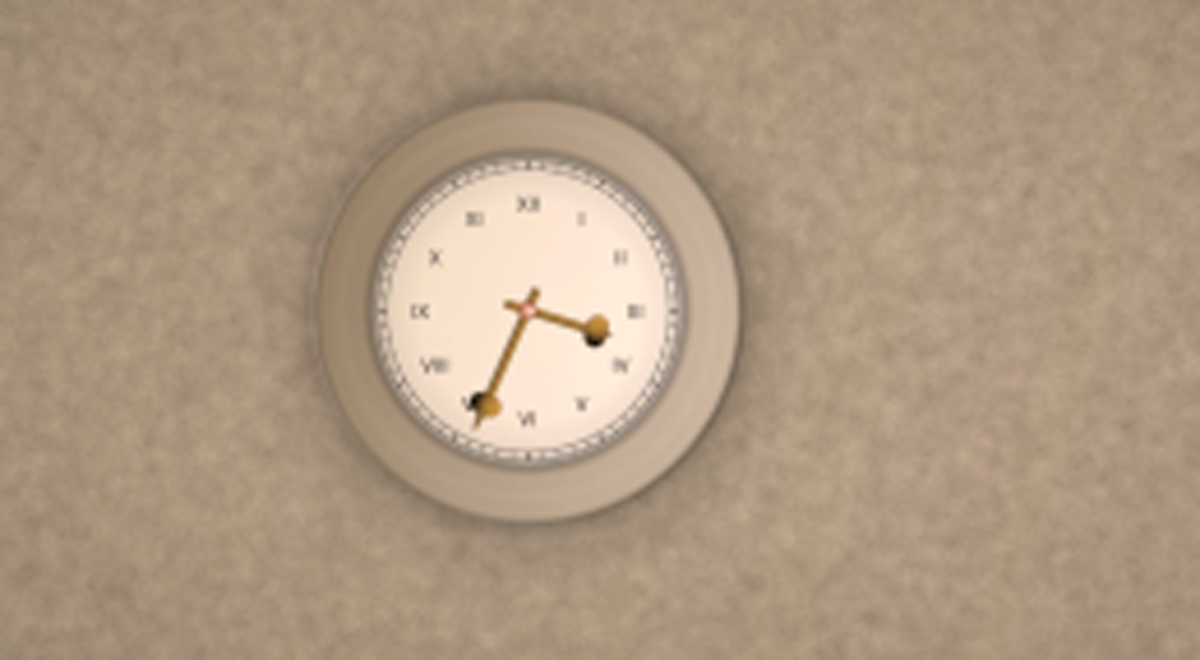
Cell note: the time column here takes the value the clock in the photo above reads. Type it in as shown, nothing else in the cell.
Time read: 3:34
